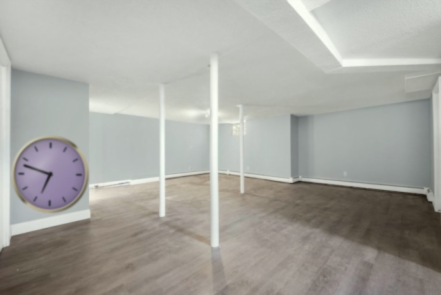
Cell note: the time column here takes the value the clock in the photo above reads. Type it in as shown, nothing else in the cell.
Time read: 6:48
